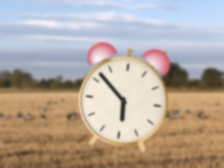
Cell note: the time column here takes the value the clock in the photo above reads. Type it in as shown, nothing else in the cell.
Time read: 5:52
